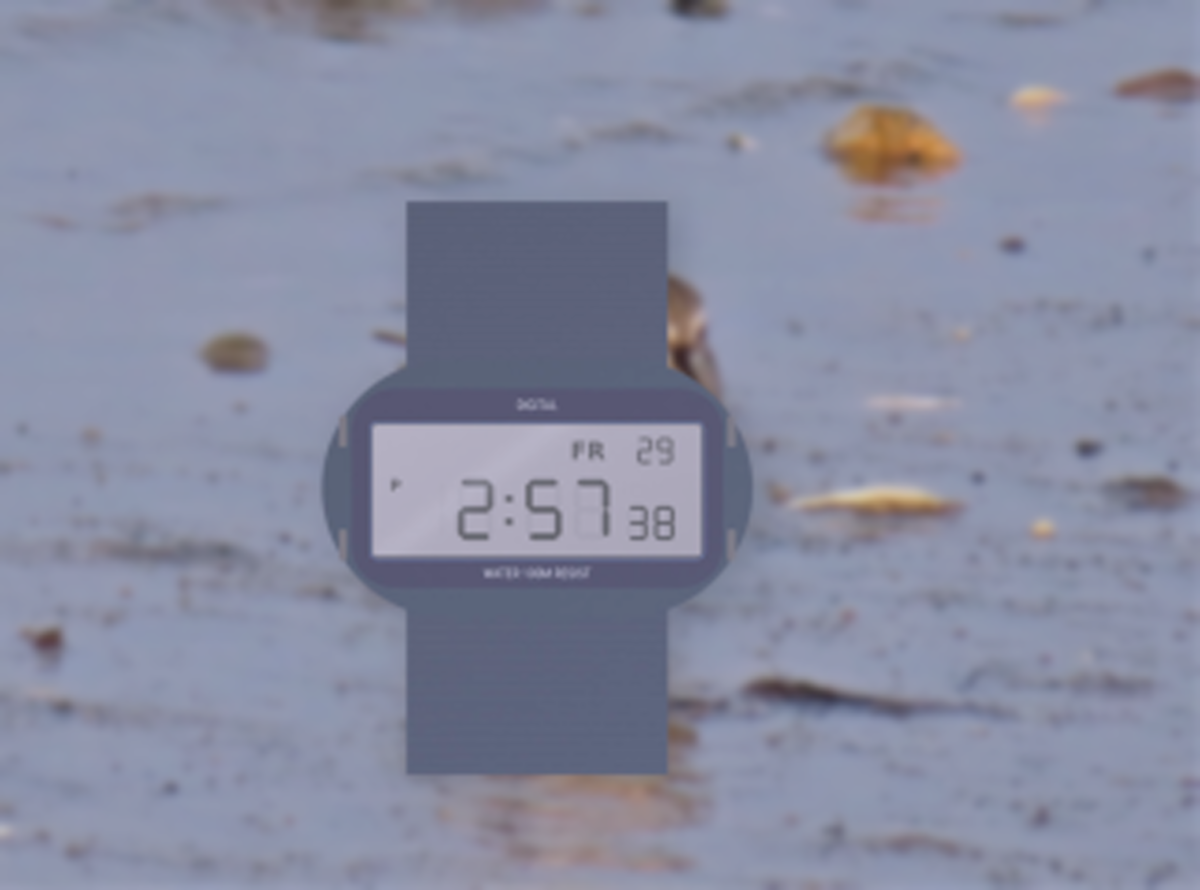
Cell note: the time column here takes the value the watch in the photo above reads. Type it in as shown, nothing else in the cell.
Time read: 2:57:38
